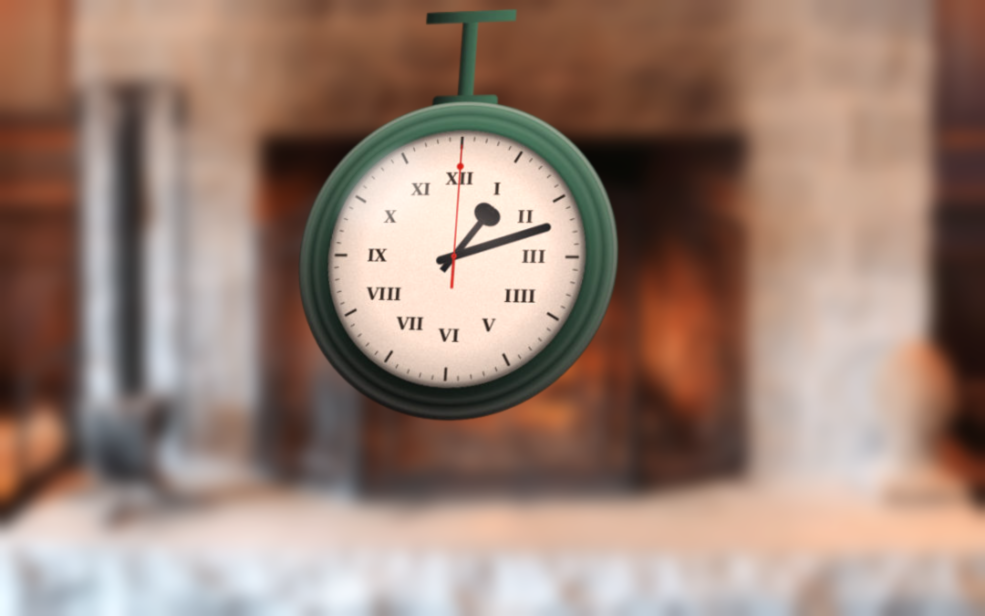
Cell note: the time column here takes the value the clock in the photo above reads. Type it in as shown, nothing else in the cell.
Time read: 1:12:00
